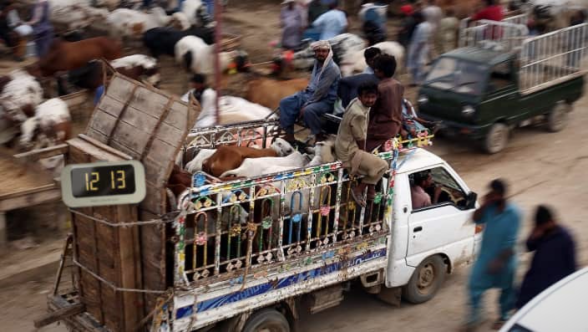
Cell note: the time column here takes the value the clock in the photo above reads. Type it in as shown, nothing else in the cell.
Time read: 12:13
